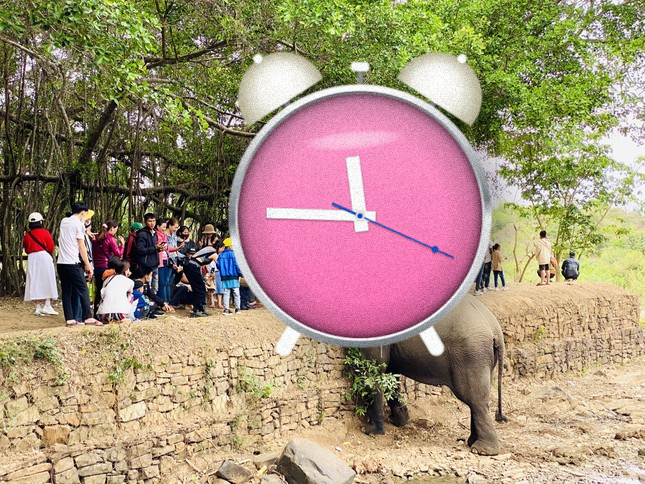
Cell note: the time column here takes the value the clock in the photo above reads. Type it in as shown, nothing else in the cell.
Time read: 11:45:19
